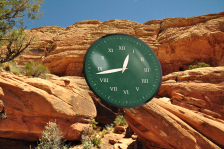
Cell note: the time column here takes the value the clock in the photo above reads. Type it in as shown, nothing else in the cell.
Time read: 12:43
